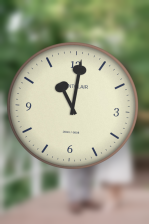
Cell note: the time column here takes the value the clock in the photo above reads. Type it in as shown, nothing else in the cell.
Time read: 11:01
